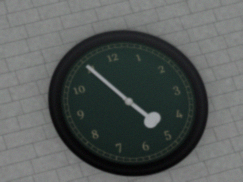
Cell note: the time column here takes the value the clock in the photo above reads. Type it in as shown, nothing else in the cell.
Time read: 4:55
